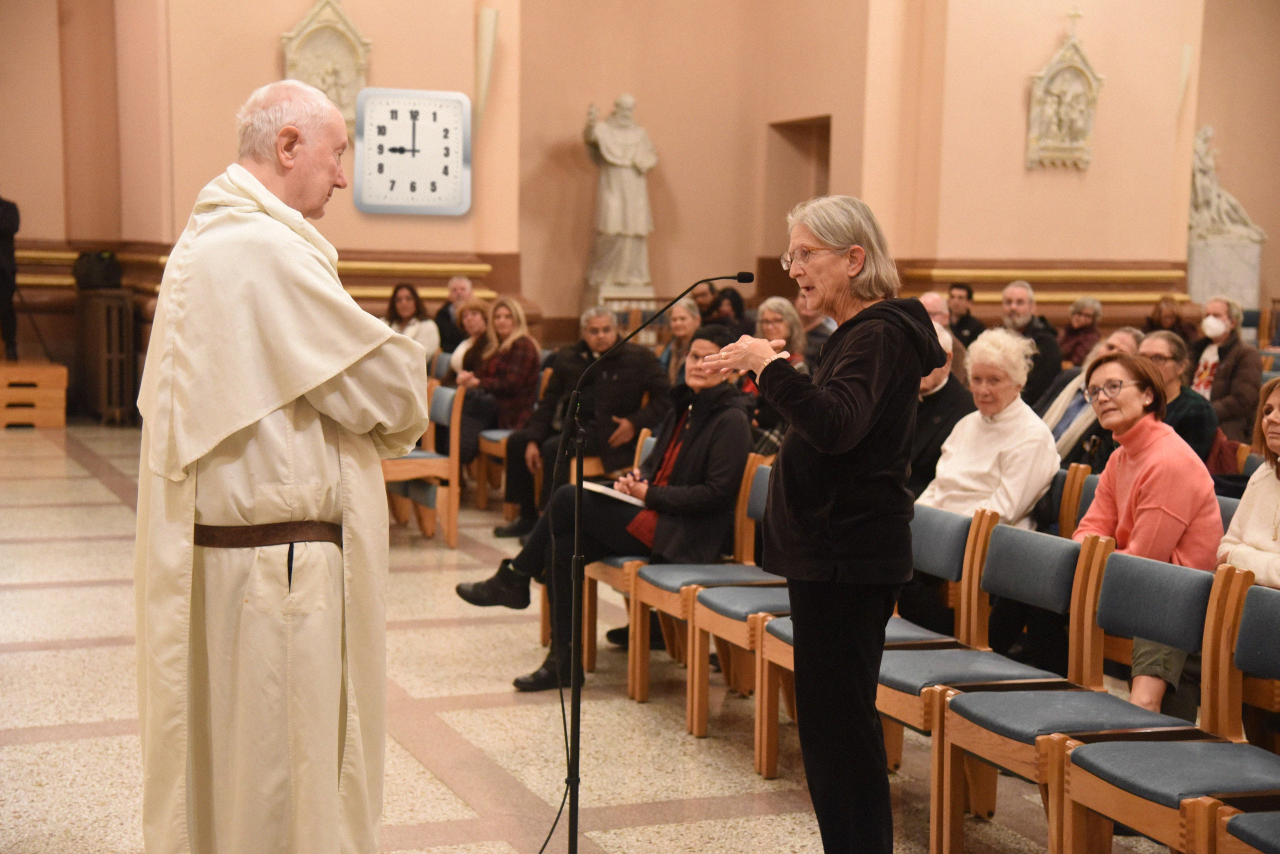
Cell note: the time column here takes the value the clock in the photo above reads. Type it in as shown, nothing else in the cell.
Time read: 9:00
